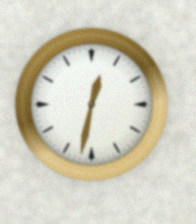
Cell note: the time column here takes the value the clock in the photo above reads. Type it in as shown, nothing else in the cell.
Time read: 12:32
